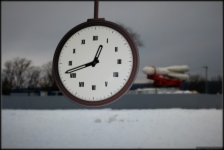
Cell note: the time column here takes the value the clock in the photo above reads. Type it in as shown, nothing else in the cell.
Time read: 12:42
